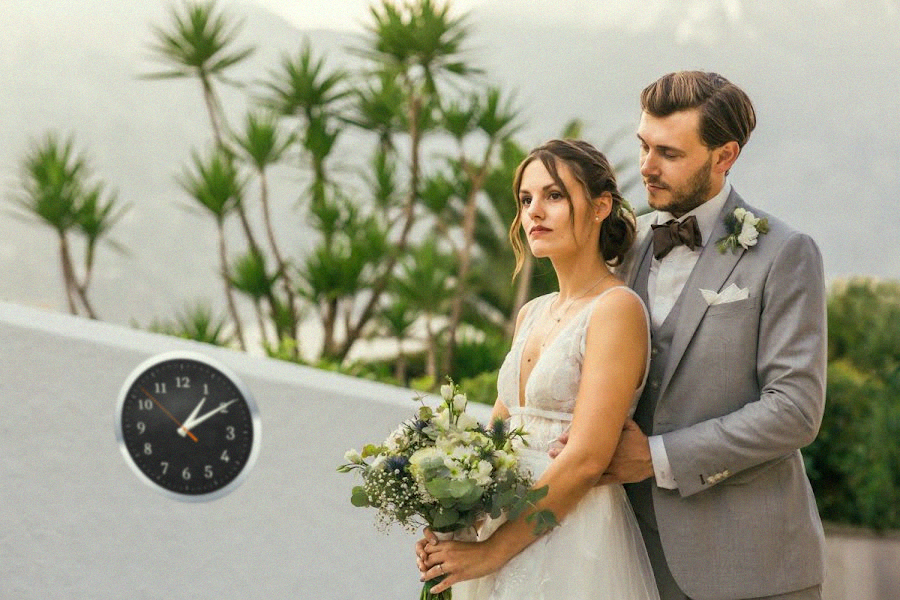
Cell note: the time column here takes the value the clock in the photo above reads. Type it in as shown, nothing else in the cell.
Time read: 1:09:52
